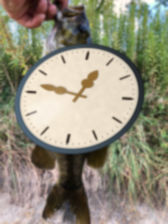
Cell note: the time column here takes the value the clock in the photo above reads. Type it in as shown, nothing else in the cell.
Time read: 12:47
